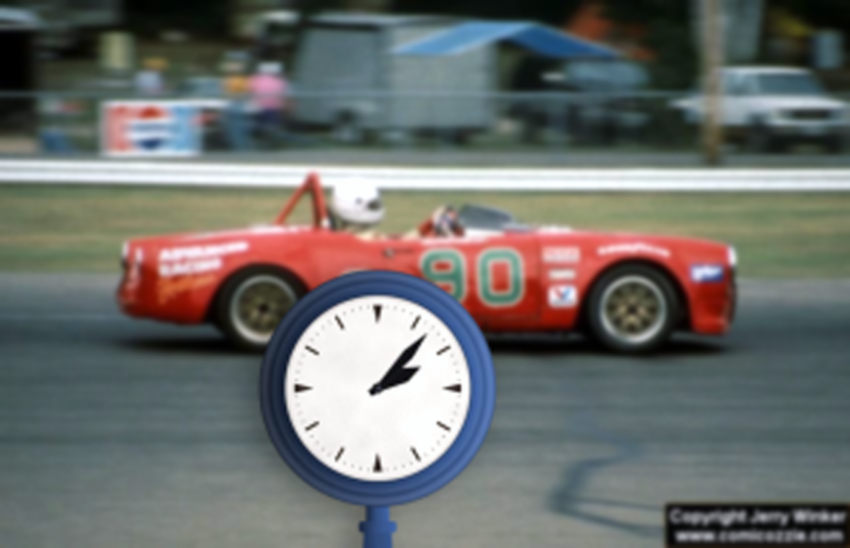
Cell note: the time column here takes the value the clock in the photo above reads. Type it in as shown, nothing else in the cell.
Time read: 2:07
